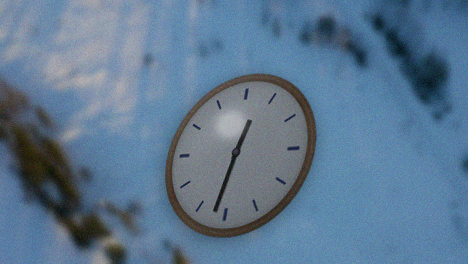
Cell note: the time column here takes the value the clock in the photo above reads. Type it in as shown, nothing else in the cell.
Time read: 12:32
